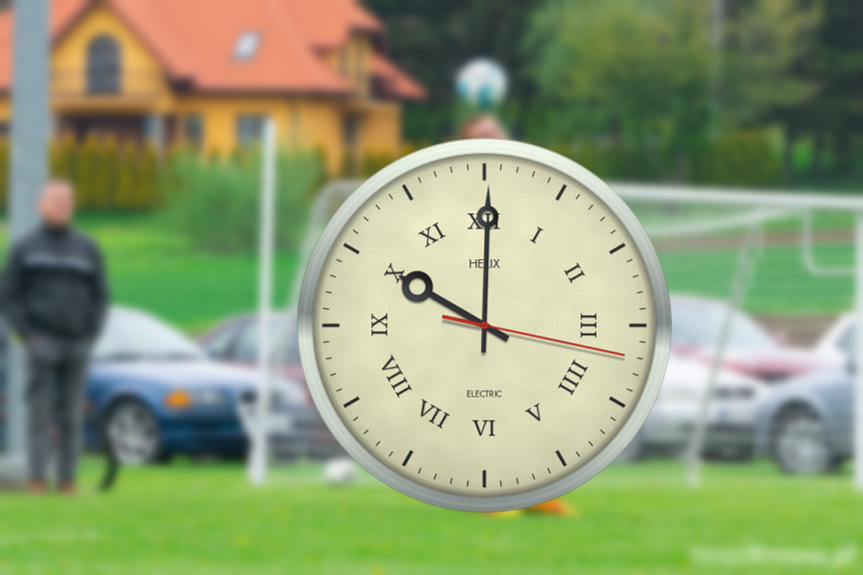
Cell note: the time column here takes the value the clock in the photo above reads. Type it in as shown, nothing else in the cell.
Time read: 10:00:17
